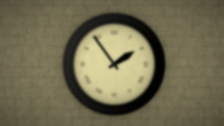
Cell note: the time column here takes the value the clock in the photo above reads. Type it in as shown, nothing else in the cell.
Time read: 1:54
